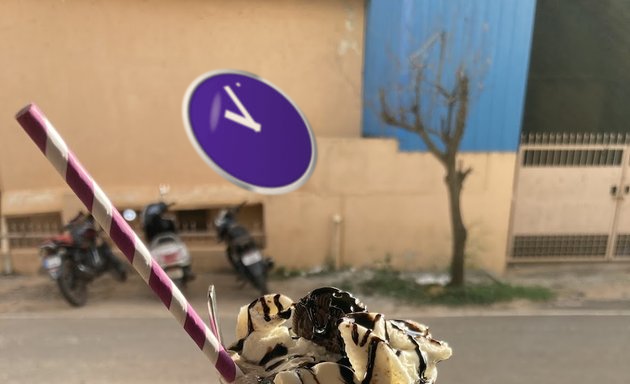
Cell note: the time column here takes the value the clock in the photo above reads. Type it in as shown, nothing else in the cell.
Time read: 9:57
